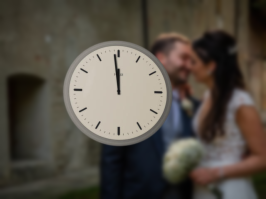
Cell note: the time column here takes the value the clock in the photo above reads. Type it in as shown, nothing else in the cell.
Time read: 11:59
